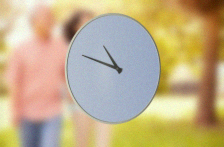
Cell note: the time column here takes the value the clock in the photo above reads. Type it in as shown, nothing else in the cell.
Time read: 10:48
